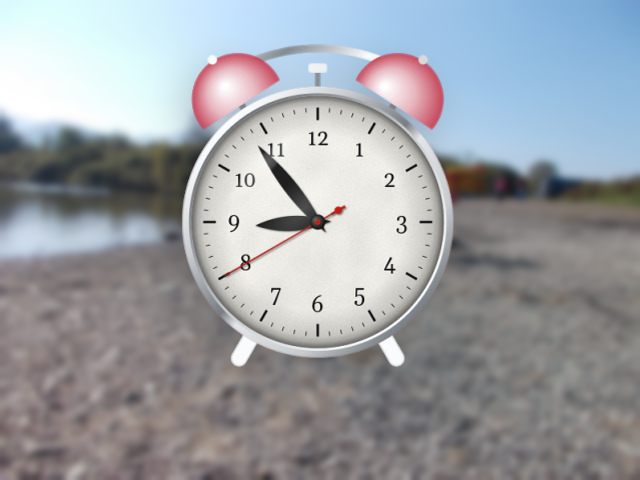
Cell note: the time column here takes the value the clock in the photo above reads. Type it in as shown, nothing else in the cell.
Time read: 8:53:40
